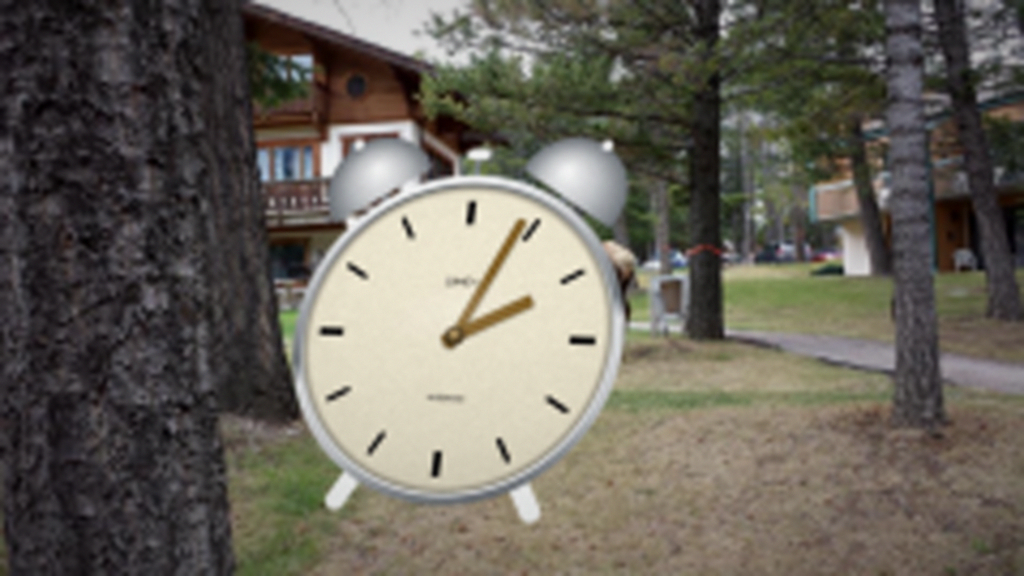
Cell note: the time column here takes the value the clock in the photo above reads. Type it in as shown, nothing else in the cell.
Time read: 2:04
